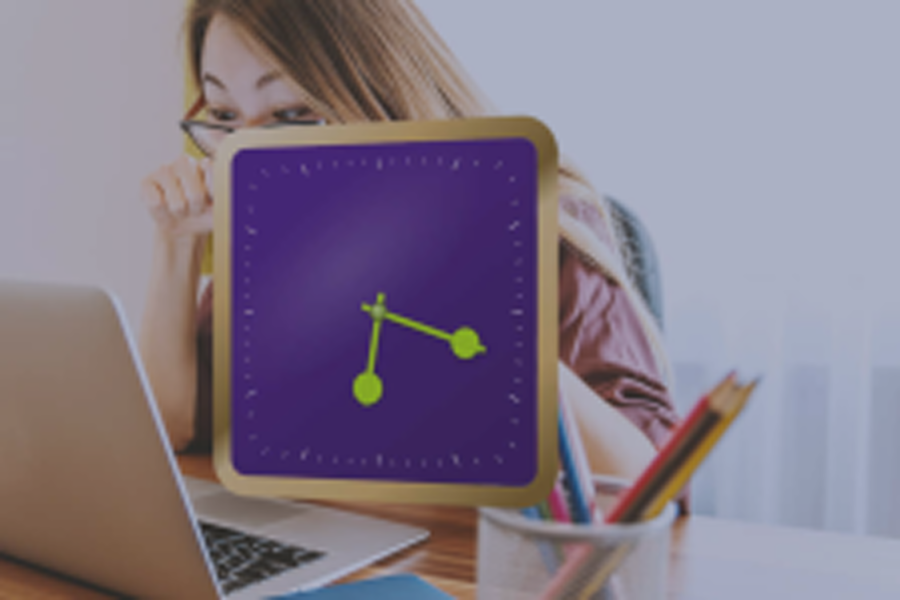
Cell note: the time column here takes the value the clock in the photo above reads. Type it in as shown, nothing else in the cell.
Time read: 6:18
